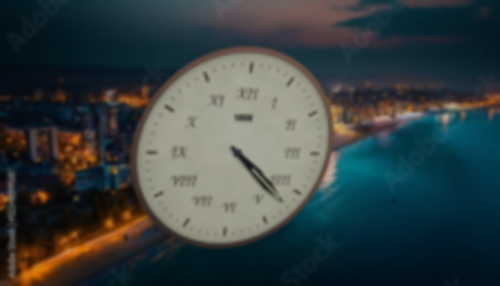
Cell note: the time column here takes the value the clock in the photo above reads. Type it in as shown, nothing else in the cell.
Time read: 4:22
